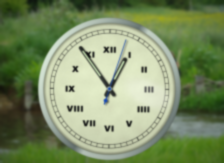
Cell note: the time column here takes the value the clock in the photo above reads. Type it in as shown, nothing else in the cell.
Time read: 12:54:03
